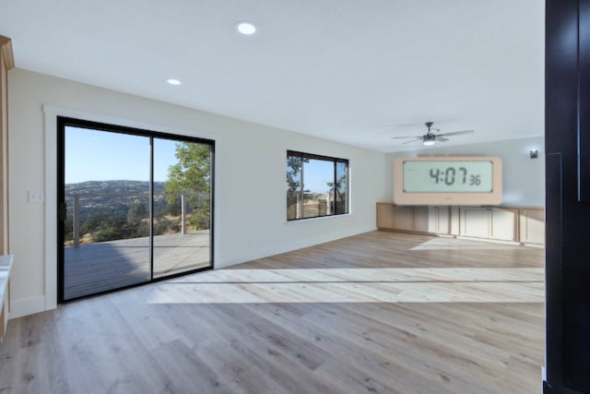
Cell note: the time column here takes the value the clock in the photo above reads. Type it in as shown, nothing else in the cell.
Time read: 4:07
